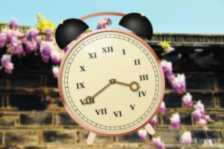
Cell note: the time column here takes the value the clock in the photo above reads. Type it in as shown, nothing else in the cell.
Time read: 3:40
